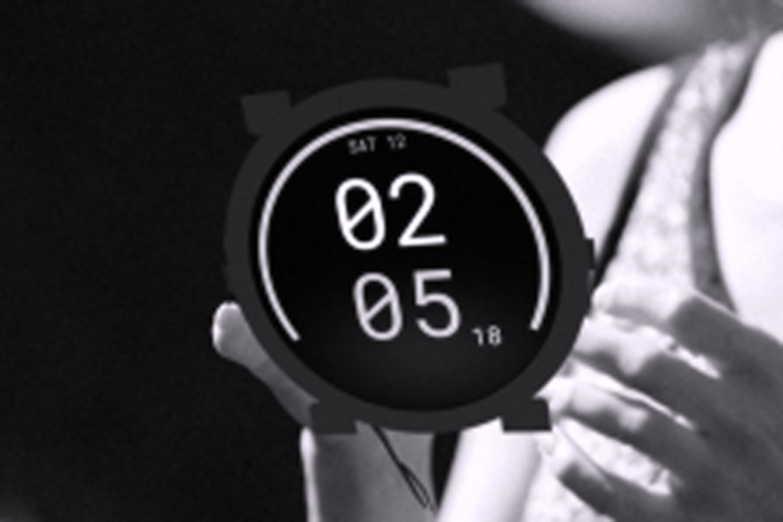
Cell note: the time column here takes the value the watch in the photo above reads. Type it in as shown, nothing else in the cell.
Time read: 2:05
